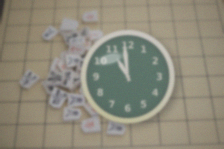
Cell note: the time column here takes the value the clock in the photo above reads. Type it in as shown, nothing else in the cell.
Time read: 10:59
